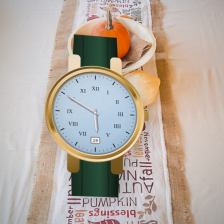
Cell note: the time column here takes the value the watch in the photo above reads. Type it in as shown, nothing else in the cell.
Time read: 5:50
